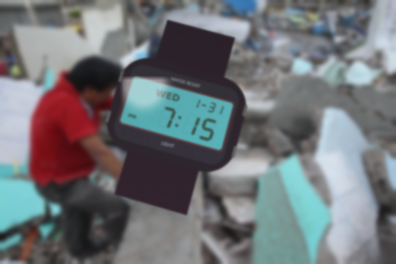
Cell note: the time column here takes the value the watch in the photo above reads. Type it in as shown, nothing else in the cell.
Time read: 7:15
